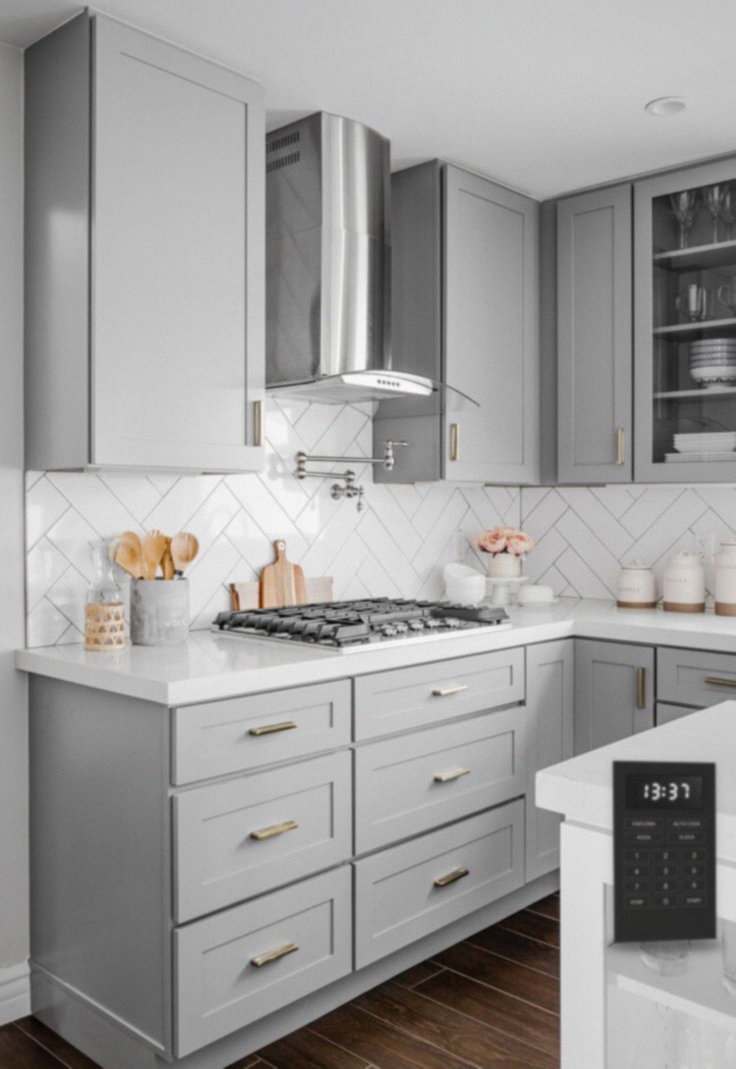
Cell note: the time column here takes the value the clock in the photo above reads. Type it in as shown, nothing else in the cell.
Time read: 13:37
